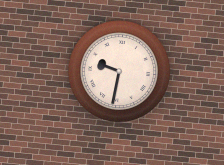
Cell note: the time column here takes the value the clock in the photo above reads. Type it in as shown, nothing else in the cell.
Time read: 9:31
